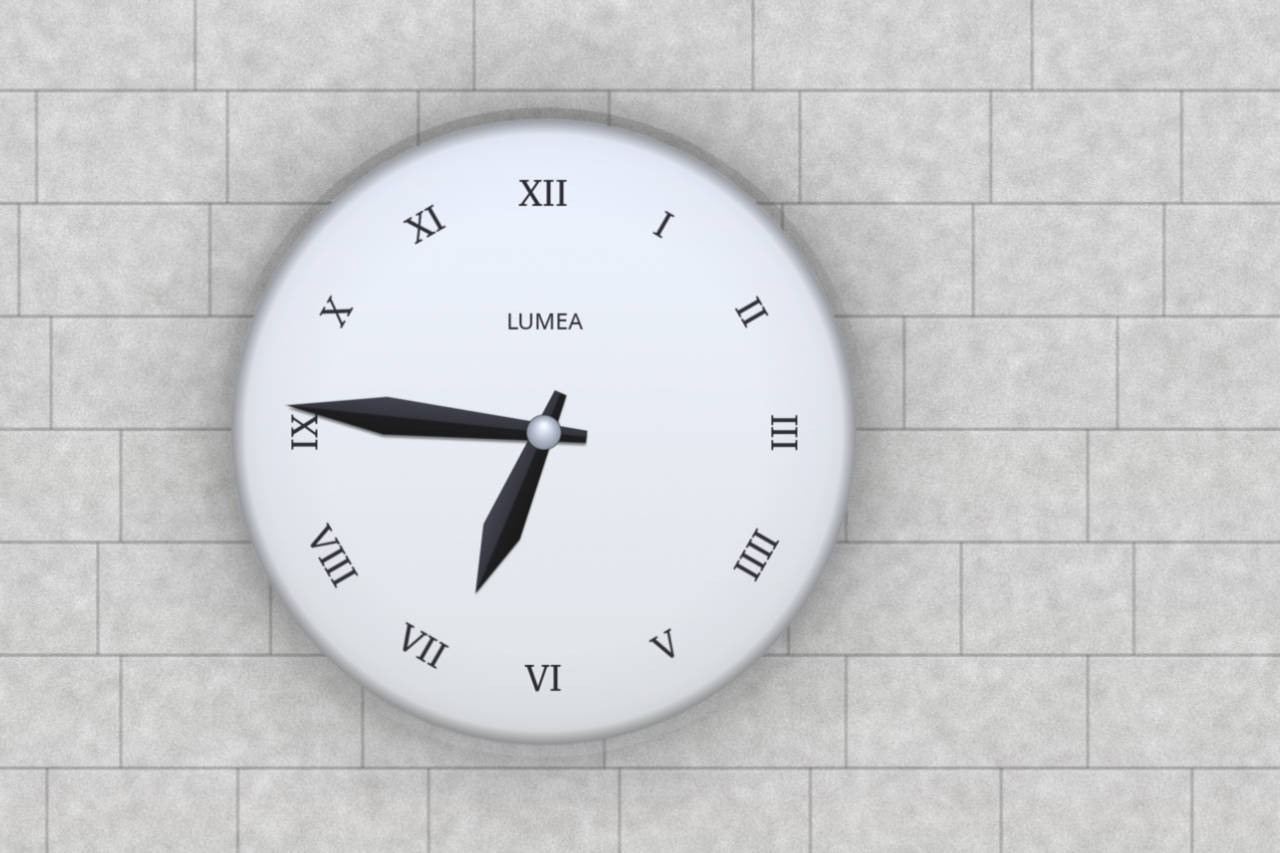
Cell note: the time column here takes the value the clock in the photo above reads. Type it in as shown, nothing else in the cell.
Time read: 6:46
